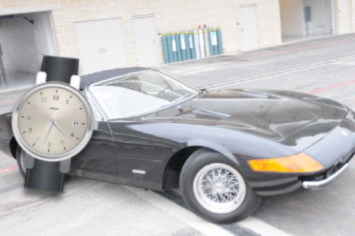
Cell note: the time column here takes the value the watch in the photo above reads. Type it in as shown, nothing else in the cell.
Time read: 4:32
